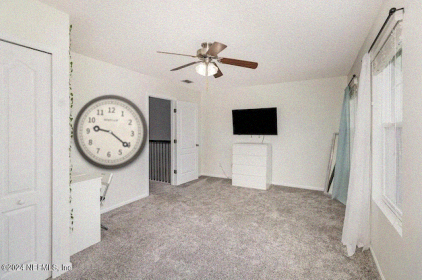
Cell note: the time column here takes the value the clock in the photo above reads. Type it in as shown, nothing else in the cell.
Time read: 9:21
